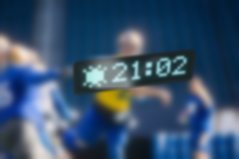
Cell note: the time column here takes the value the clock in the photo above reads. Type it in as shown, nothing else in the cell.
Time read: 21:02
